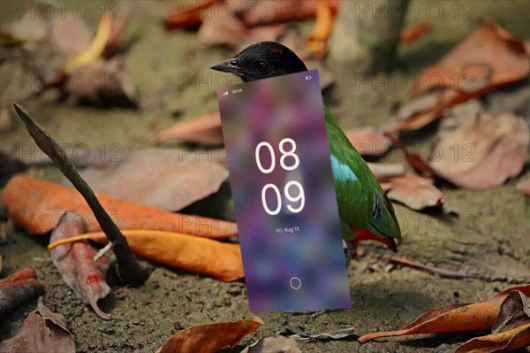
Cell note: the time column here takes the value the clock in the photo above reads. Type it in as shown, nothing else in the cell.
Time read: 8:09
